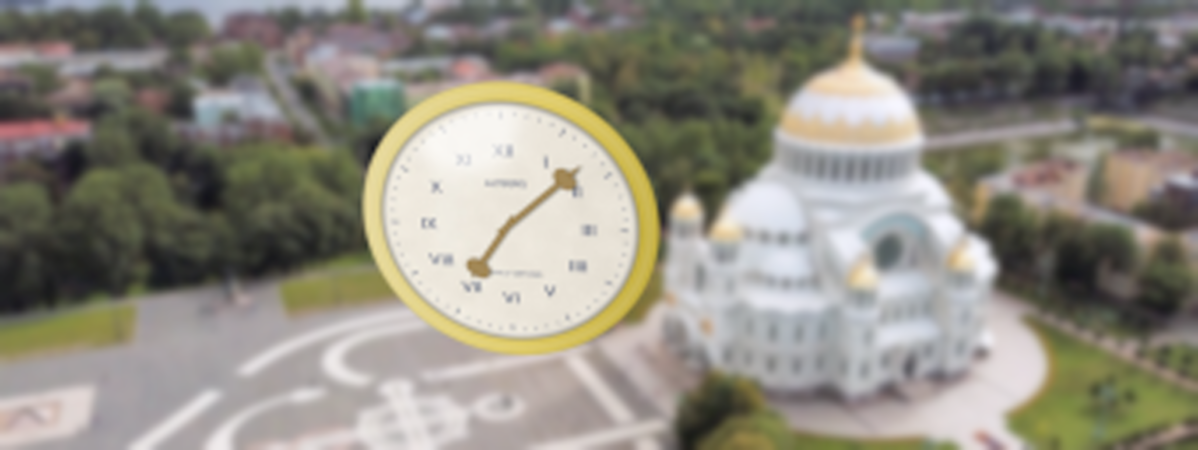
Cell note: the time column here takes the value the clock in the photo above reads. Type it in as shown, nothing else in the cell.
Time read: 7:08
